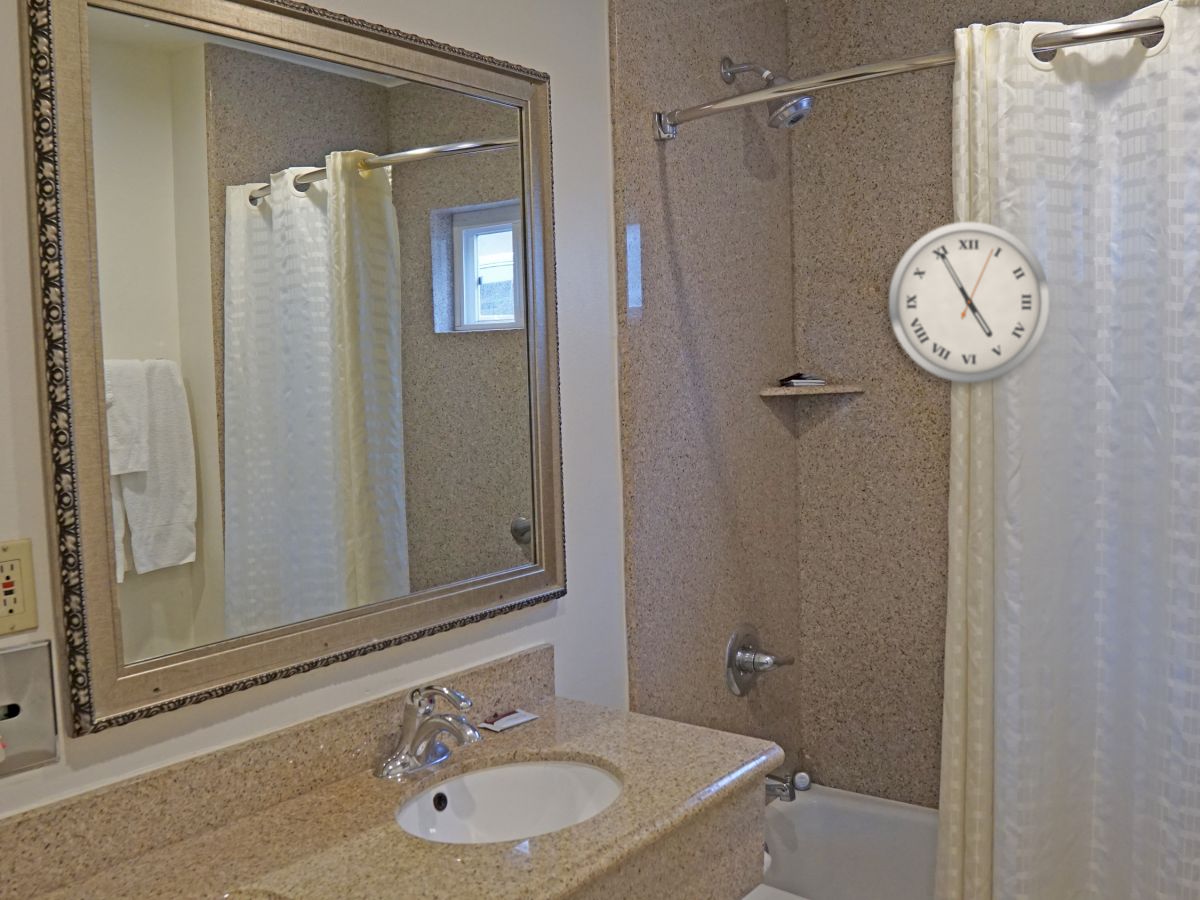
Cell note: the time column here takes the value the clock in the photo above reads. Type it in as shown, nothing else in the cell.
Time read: 4:55:04
